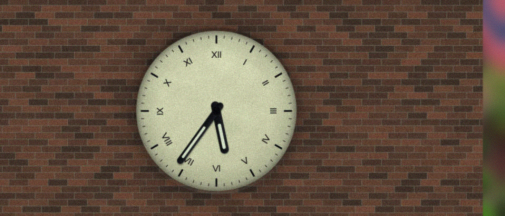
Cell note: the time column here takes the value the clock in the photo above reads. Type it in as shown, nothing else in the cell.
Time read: 5:36
